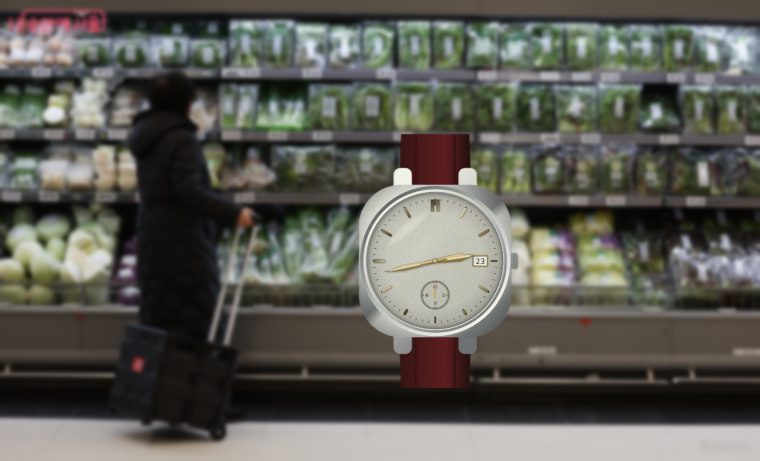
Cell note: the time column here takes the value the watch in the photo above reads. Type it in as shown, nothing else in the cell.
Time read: 2:43
